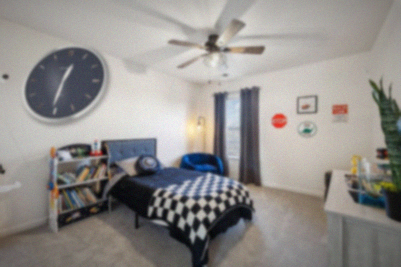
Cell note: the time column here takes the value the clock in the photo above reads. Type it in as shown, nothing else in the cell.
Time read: 12:31
